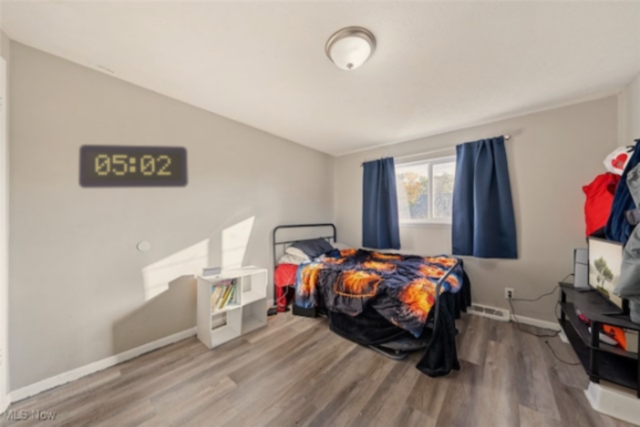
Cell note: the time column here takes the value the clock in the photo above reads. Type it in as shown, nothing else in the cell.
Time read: 5:02
